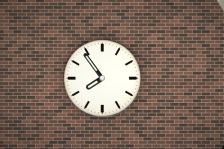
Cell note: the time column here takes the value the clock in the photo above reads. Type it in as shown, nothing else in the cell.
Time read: 7:54
